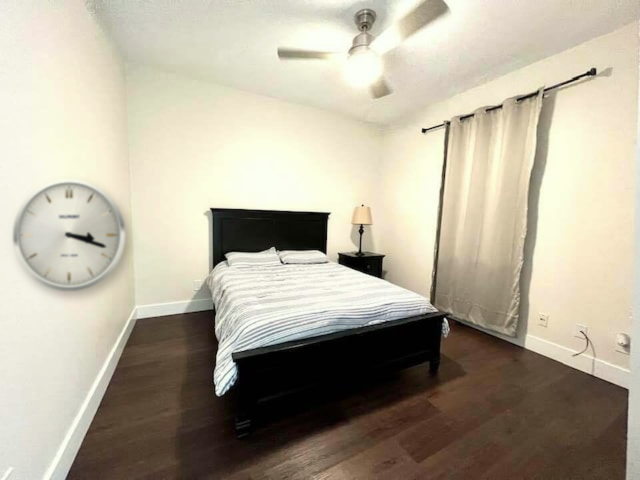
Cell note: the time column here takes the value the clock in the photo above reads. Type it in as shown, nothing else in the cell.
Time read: 3:18
